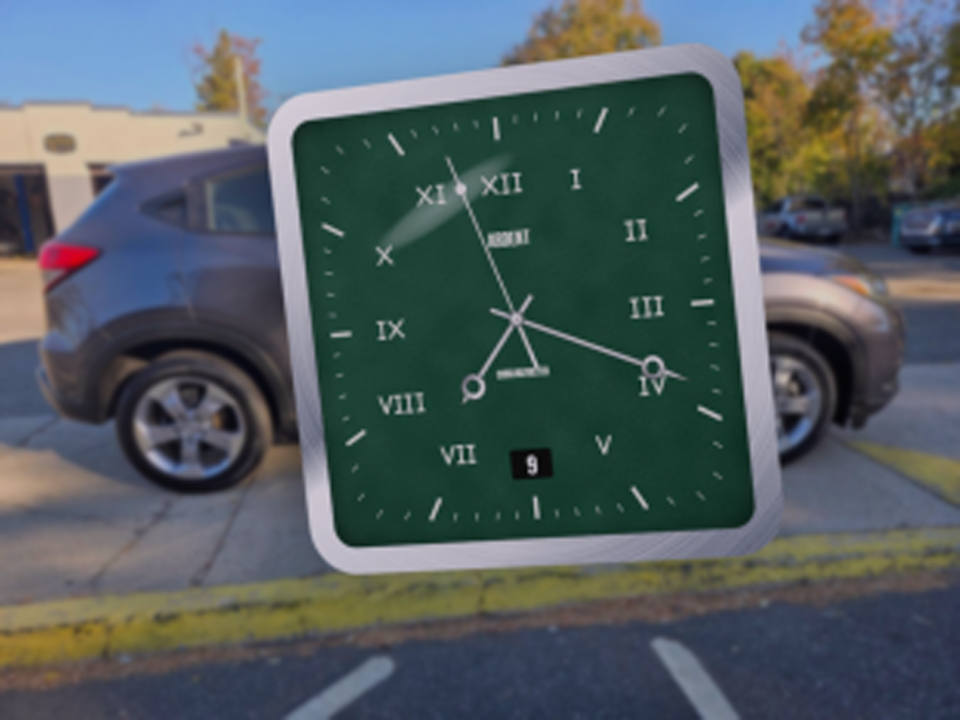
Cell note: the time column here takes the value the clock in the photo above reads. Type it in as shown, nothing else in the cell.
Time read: 7:18:57
